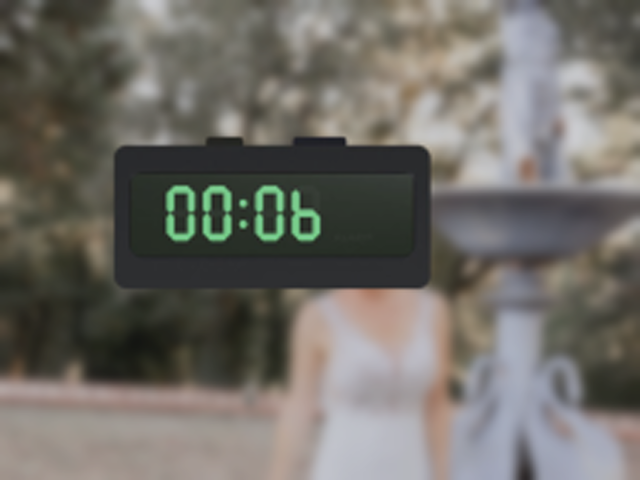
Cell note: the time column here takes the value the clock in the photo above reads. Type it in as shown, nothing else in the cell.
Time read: 0:06
